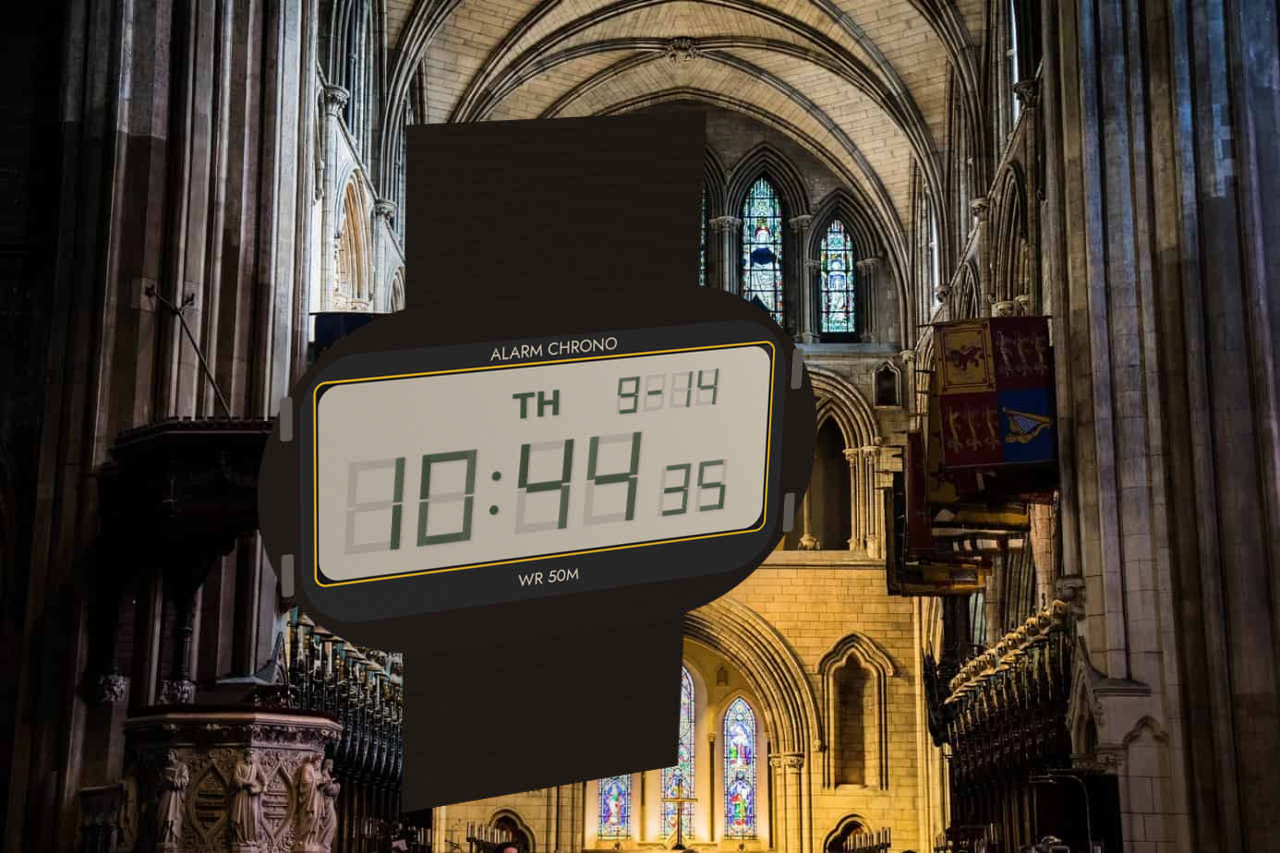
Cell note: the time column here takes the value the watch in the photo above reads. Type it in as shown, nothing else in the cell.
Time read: 10:44:35
